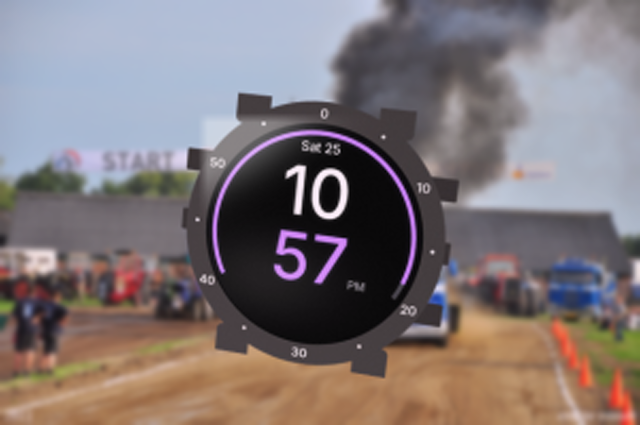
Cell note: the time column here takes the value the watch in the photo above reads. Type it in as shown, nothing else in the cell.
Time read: 10:57
